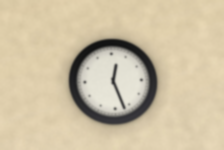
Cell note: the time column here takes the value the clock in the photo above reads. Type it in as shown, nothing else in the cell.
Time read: 12:27
